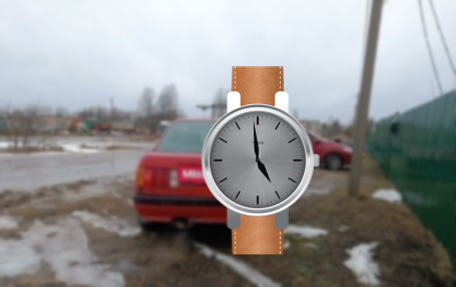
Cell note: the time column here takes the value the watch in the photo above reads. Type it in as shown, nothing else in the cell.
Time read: 4:59
